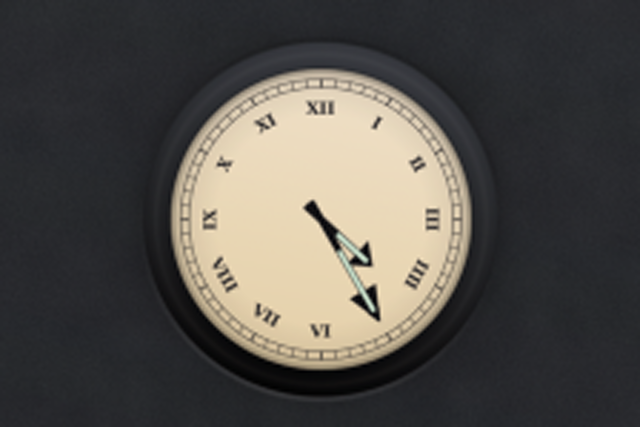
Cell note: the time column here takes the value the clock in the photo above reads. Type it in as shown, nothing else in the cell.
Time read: 4:25
